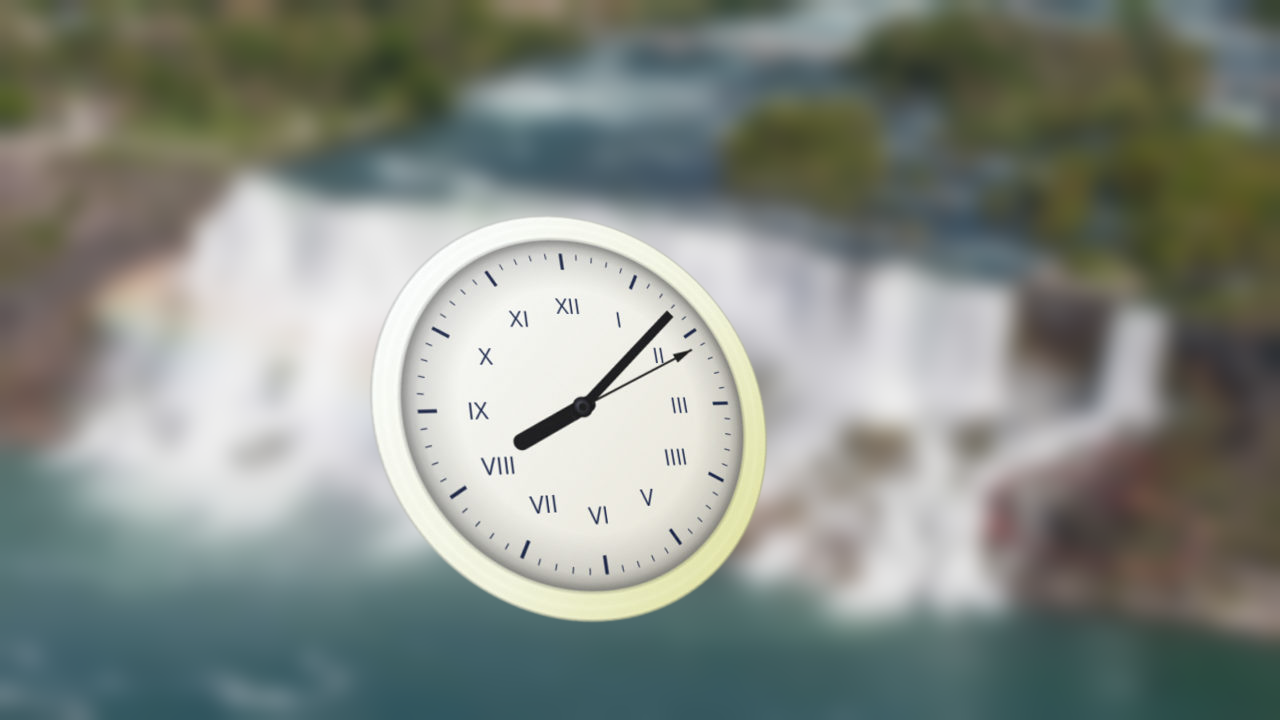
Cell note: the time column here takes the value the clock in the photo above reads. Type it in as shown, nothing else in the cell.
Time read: 8:08:11
